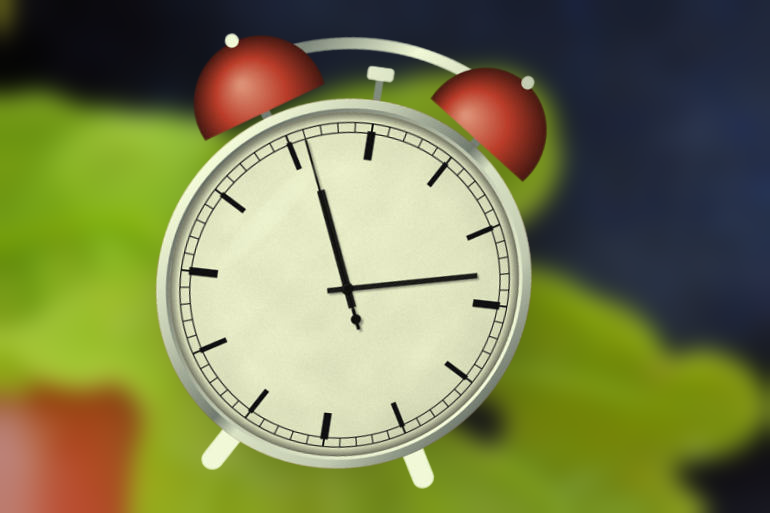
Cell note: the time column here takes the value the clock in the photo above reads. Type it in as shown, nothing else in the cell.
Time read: 11:12:56
